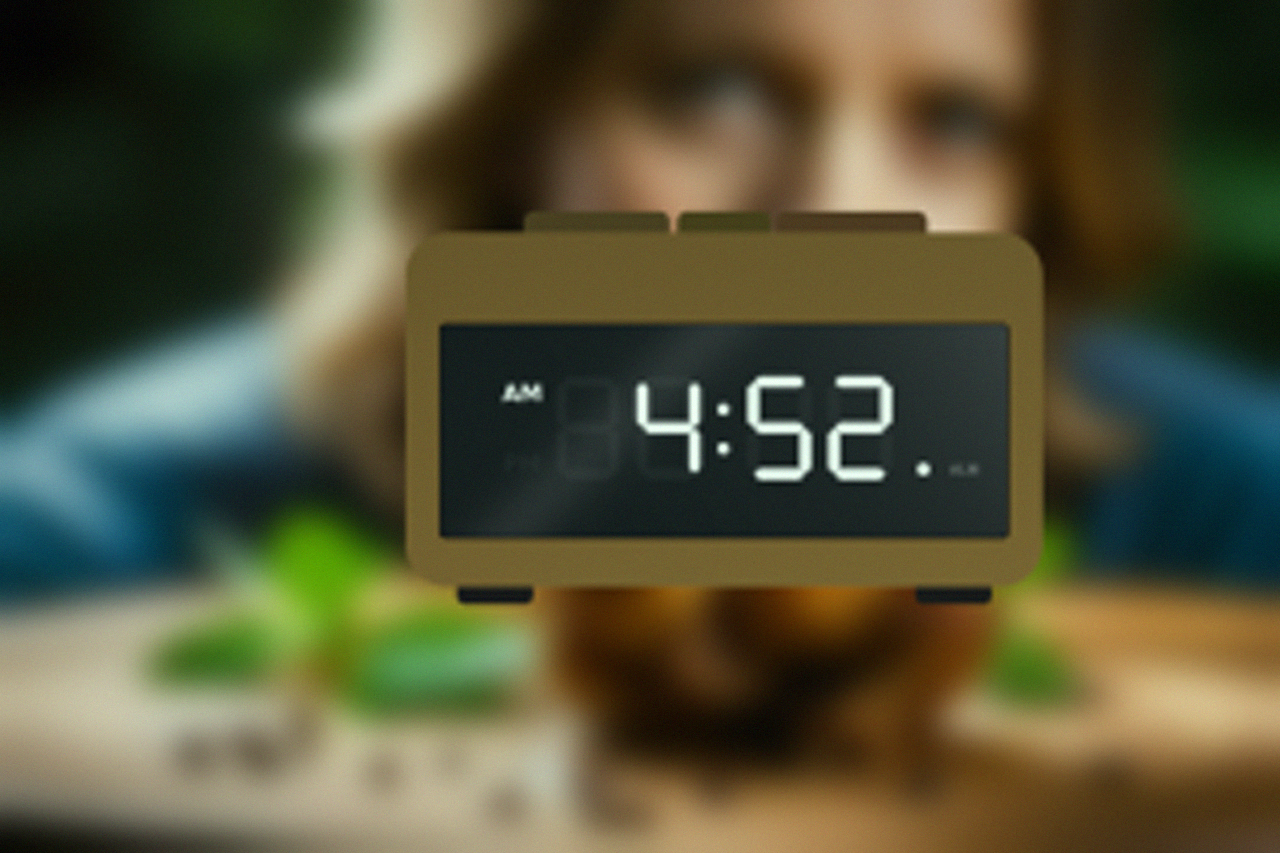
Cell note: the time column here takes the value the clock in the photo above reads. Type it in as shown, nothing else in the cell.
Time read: 4:52
